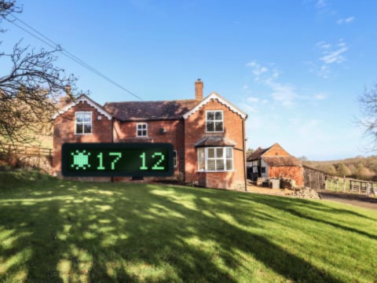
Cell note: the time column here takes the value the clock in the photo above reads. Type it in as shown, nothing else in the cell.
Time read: 17:12
